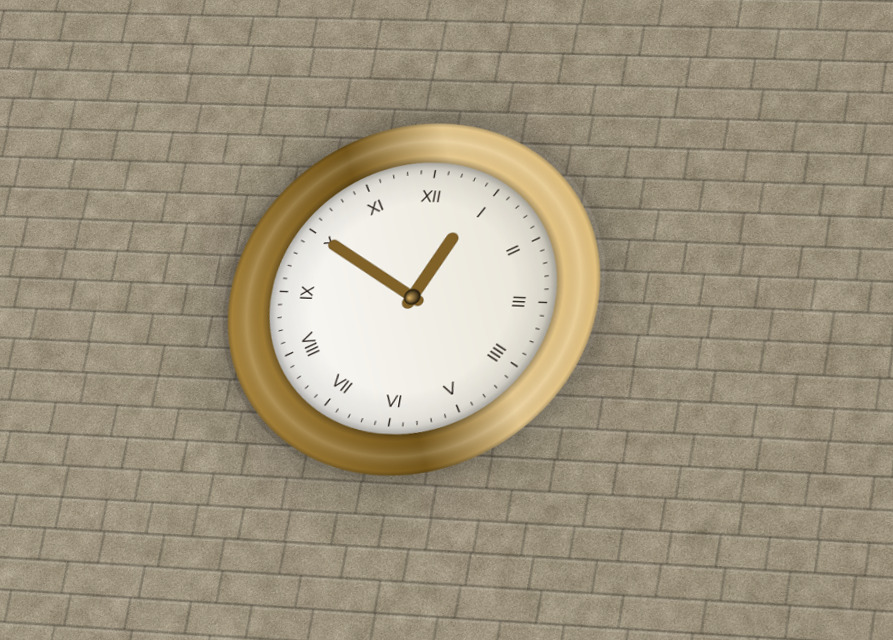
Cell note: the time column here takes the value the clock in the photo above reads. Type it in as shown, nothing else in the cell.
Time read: 12:50
